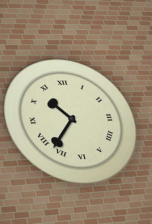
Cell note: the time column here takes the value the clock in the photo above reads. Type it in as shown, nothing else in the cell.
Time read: 10:37
